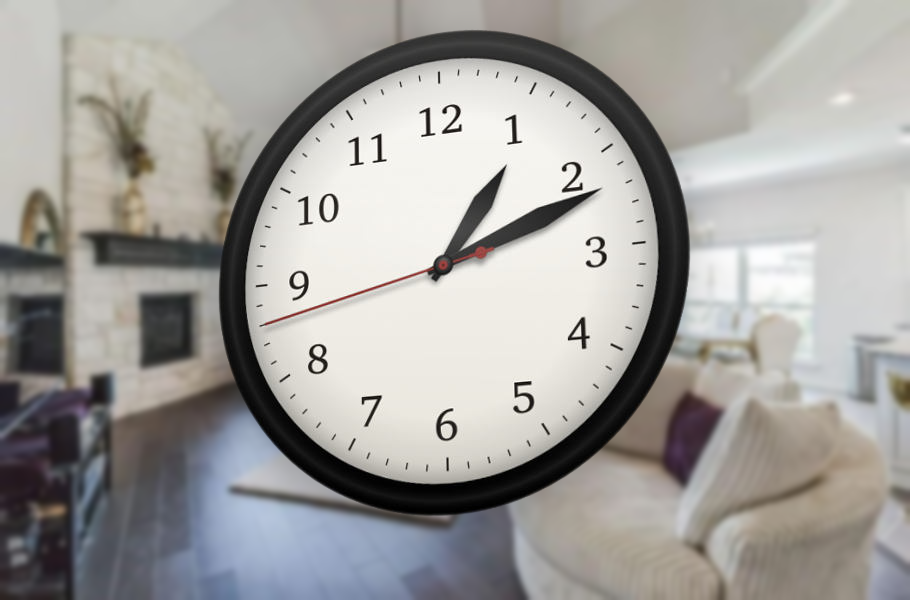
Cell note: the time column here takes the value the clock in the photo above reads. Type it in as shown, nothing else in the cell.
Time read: 1:11:43
